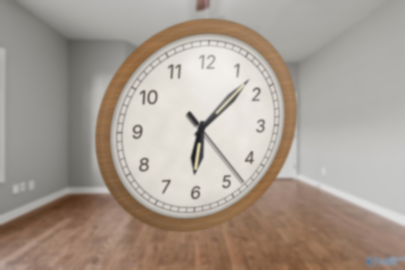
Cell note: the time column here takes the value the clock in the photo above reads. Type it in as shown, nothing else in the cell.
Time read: 6:07:23
